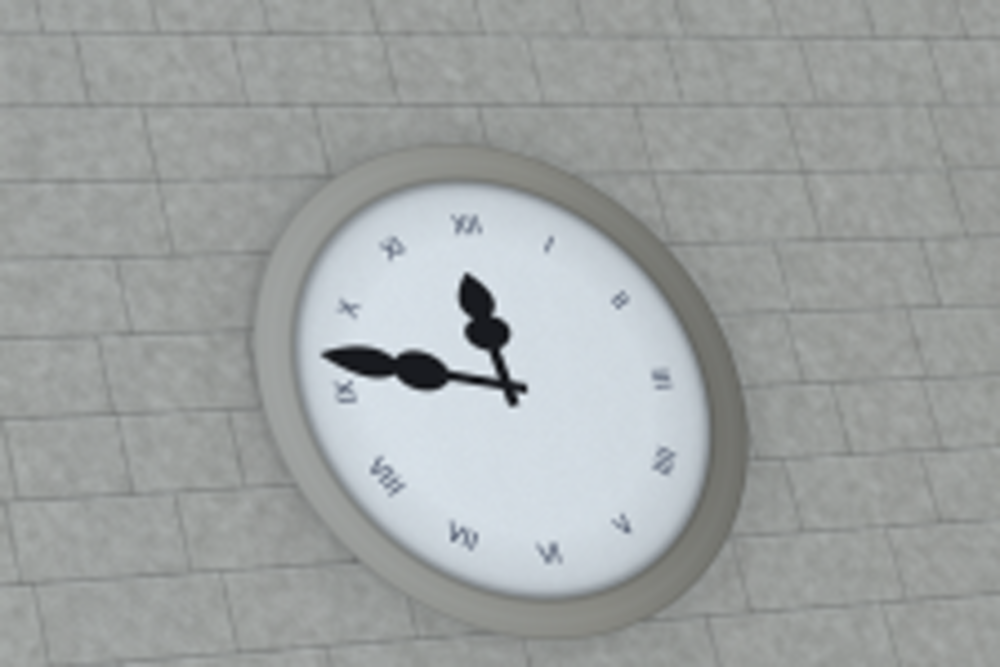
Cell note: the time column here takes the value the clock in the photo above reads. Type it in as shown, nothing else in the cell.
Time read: 11:47
